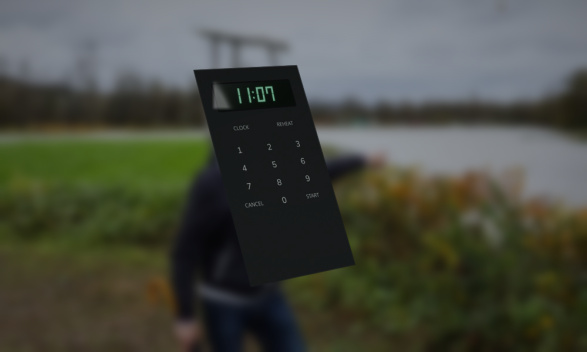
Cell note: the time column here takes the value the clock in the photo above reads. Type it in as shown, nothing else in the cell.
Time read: 11:07
